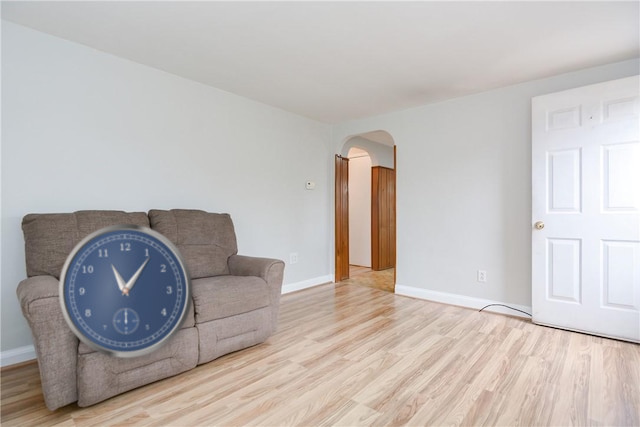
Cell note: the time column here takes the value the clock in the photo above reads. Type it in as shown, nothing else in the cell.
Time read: 11:06
